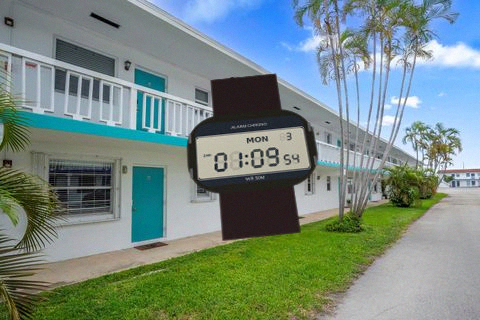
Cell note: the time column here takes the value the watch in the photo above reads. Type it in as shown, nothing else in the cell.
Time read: 1:09:54
